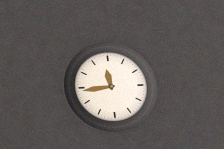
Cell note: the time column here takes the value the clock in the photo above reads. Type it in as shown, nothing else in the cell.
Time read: 11:44
